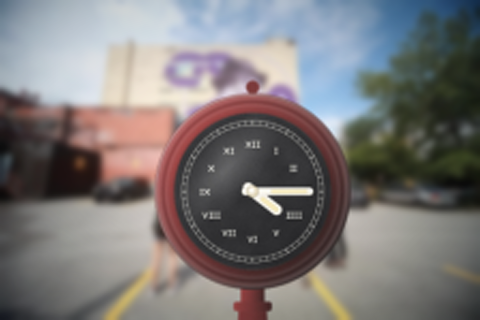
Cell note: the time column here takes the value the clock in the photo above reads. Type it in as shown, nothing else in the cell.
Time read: 4:15
